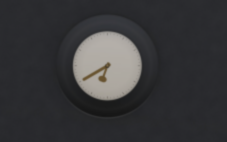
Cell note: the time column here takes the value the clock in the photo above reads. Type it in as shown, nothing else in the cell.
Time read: 6:40
